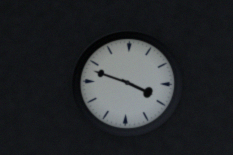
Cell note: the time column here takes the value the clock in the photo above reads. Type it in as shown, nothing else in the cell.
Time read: 3:48
